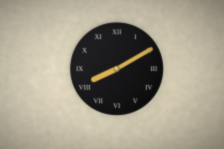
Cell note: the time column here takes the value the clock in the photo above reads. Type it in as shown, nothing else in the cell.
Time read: 8:10
